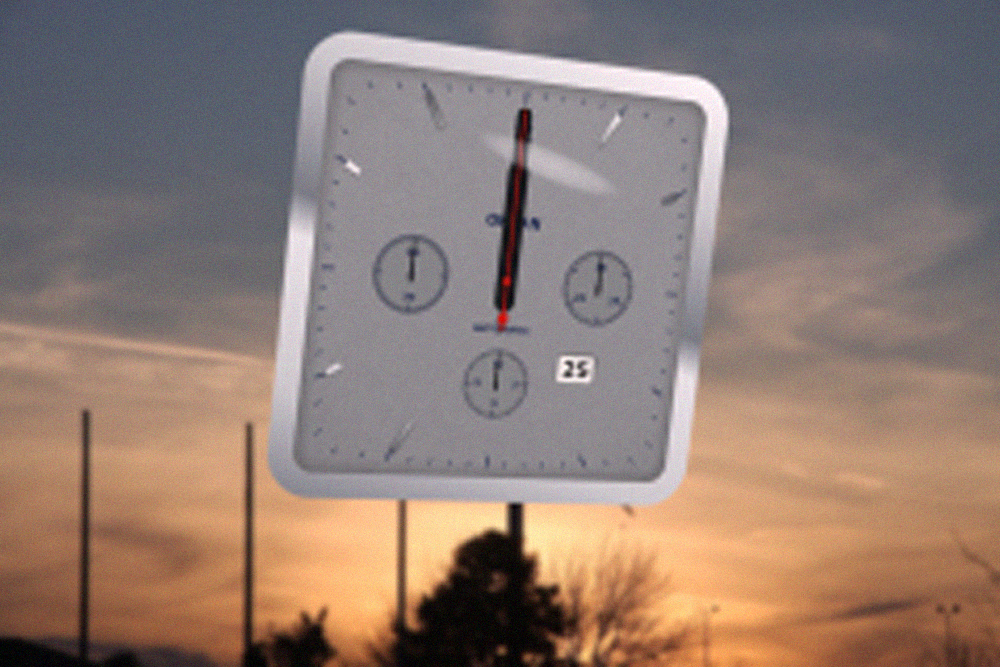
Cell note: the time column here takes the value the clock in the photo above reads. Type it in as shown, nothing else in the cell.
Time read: 12:00
